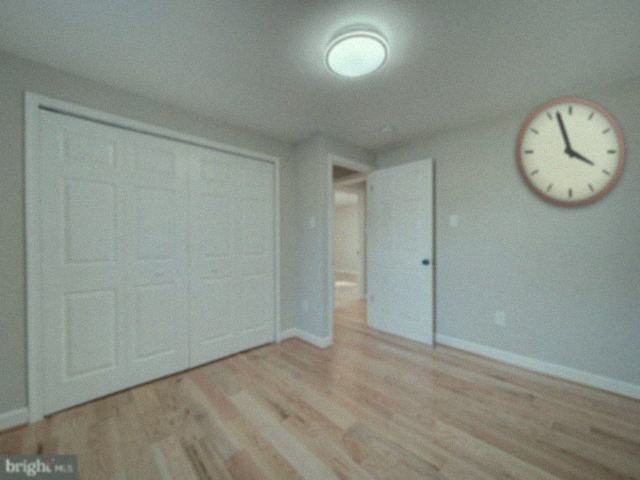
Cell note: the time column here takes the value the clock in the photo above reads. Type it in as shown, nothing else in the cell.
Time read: 3:57
